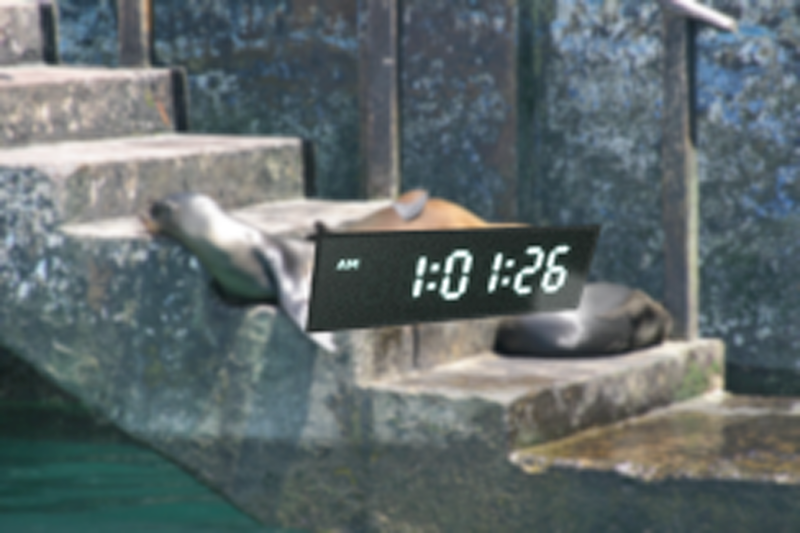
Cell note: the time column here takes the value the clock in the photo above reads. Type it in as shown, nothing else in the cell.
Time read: 1:01:26
